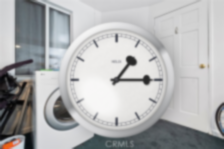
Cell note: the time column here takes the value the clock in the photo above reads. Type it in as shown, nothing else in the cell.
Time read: 1:15
